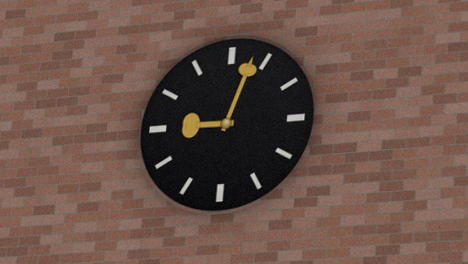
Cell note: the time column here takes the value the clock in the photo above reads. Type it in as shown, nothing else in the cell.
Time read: 9:03
